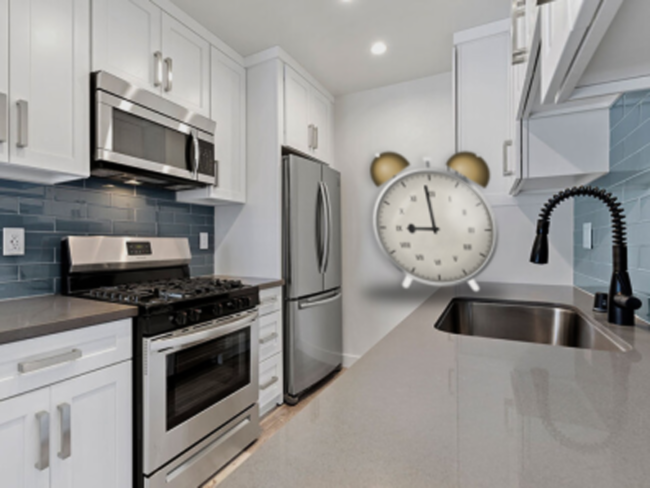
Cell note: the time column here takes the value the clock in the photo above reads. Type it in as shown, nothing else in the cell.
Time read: 8:59
